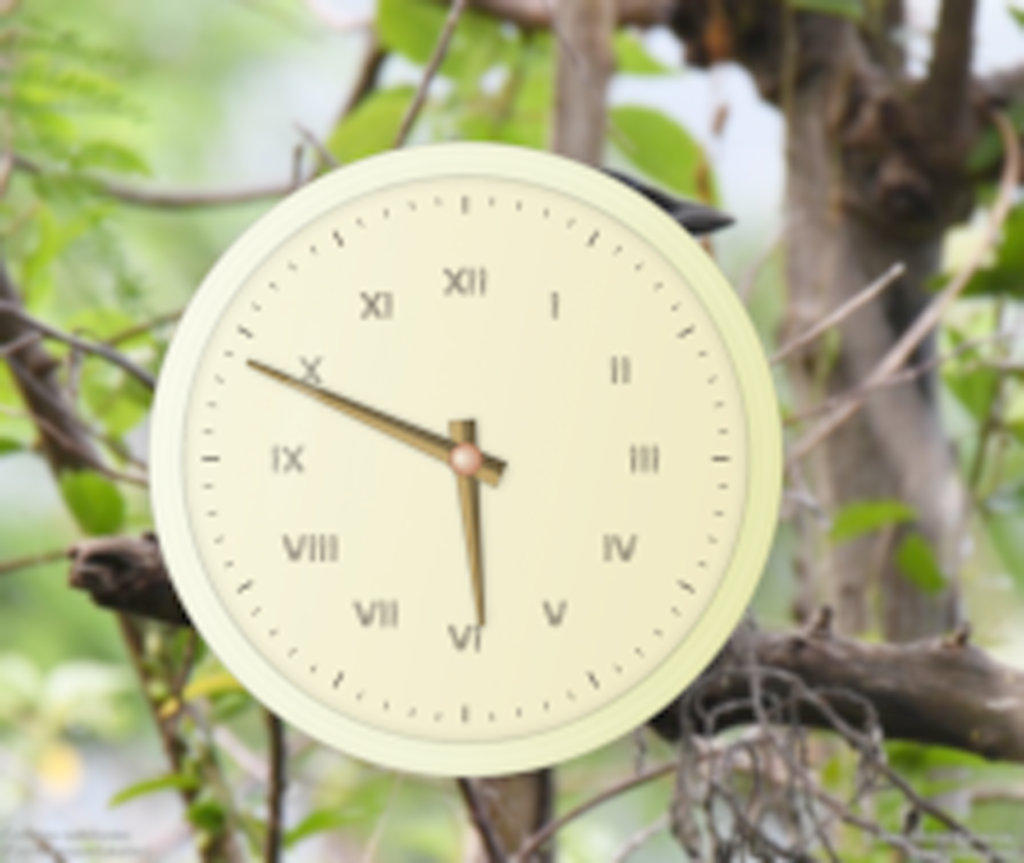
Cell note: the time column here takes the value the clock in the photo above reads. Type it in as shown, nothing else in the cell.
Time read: 5:49
